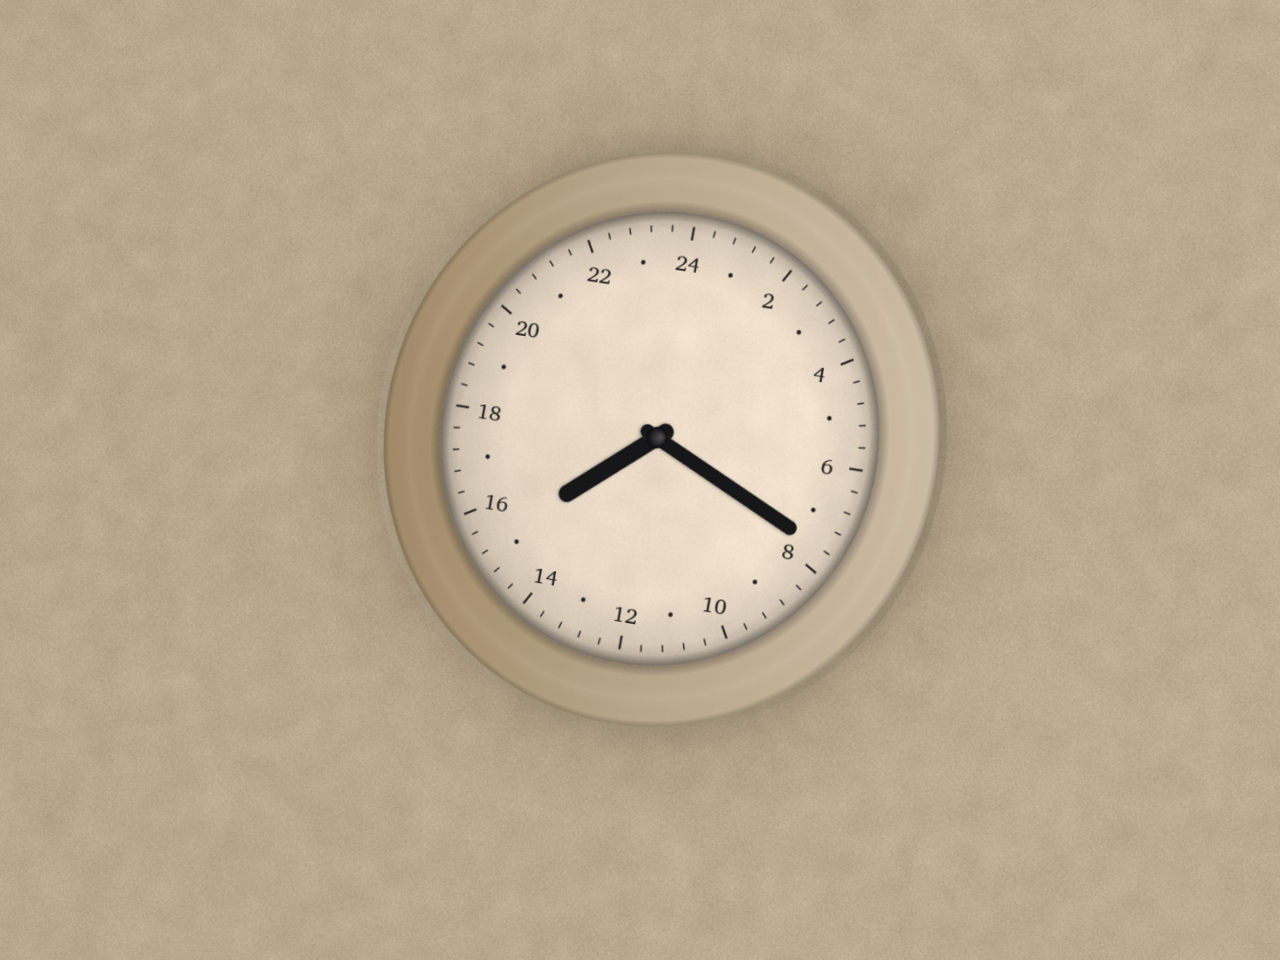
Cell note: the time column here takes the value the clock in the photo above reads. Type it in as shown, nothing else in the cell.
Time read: 15:19
